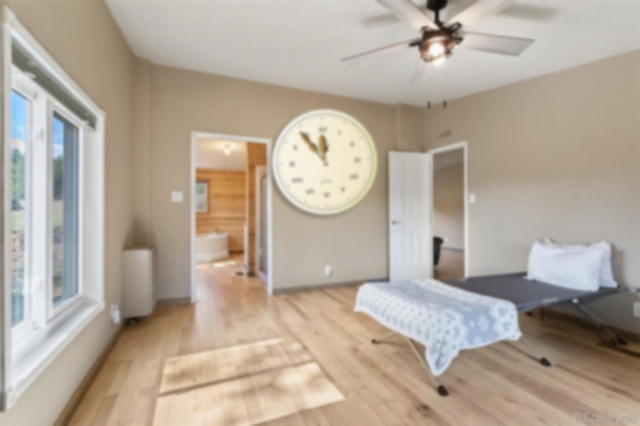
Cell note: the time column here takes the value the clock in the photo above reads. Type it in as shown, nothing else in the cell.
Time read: 11:54
